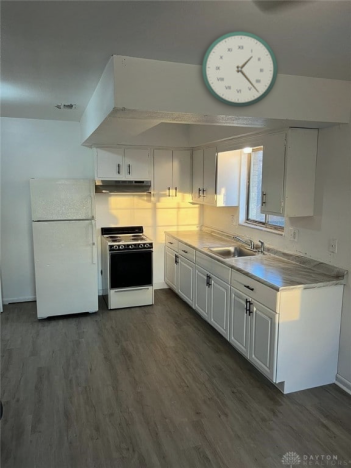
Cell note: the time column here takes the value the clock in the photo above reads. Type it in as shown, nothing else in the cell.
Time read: 1:23
